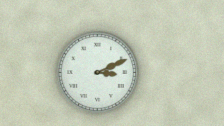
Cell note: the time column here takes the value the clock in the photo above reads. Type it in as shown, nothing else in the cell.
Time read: 3:11
